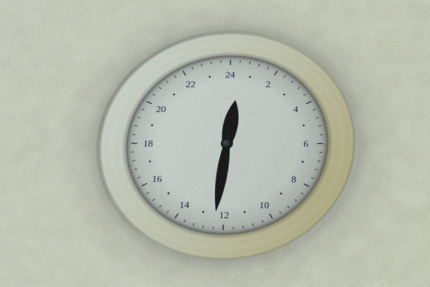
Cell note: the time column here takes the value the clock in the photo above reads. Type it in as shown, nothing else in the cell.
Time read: 0:31
